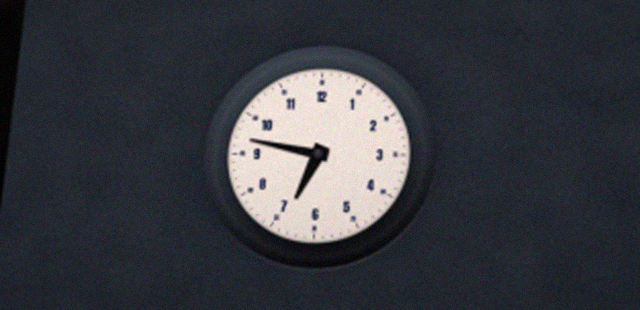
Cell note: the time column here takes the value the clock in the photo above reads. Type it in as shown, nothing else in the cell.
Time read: 6:47
